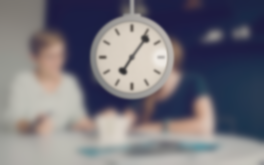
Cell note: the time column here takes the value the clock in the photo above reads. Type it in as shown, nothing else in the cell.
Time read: 7:06
